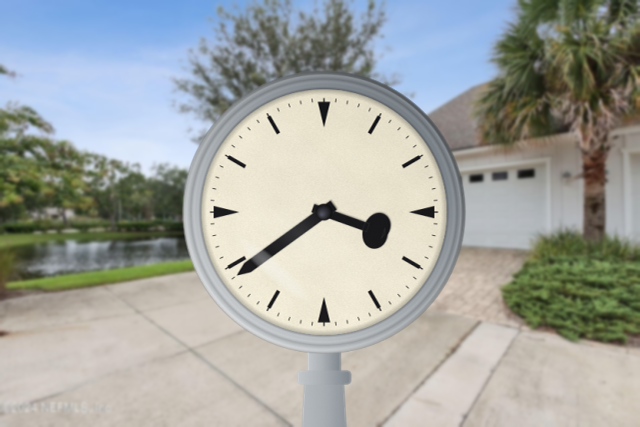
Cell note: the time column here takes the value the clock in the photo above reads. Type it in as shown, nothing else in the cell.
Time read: 3:39
